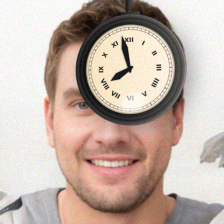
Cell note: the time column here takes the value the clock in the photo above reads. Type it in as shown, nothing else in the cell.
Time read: 7:58
